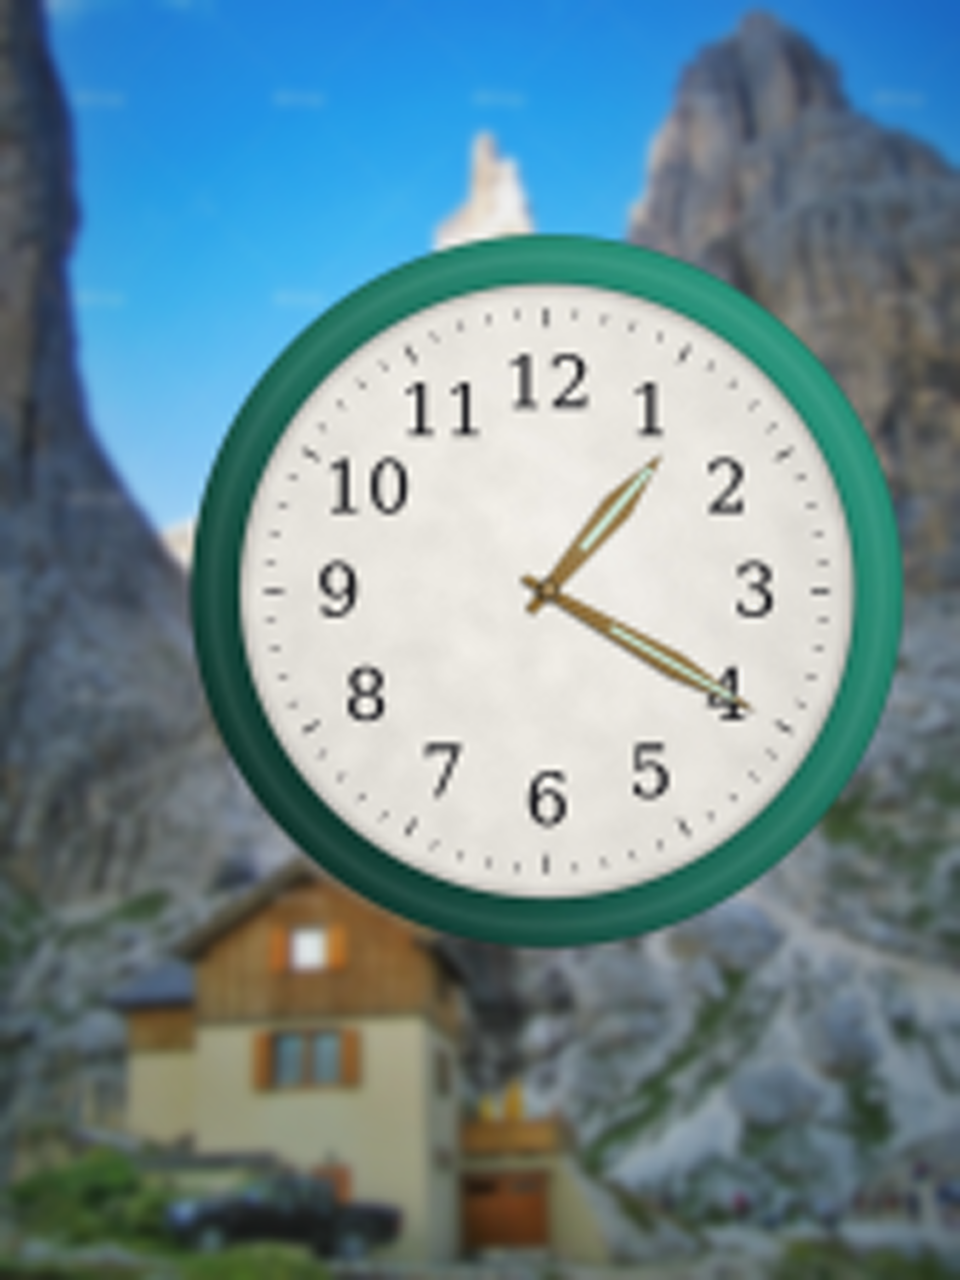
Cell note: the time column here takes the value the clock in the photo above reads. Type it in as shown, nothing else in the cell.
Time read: 1:20
